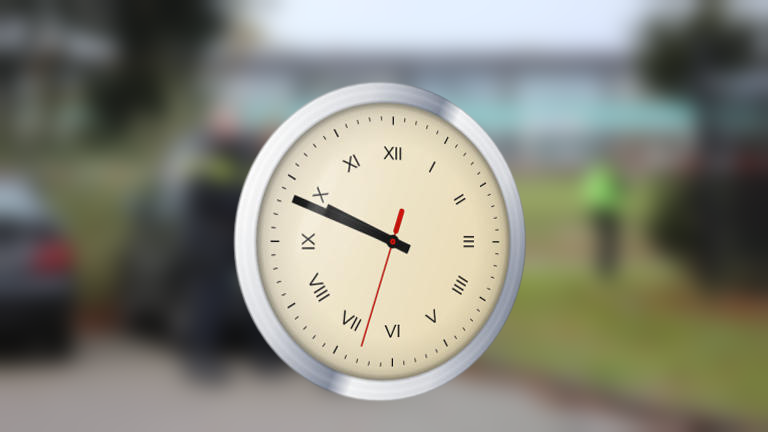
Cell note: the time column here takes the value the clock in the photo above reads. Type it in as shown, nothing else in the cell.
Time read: 9:48:33
